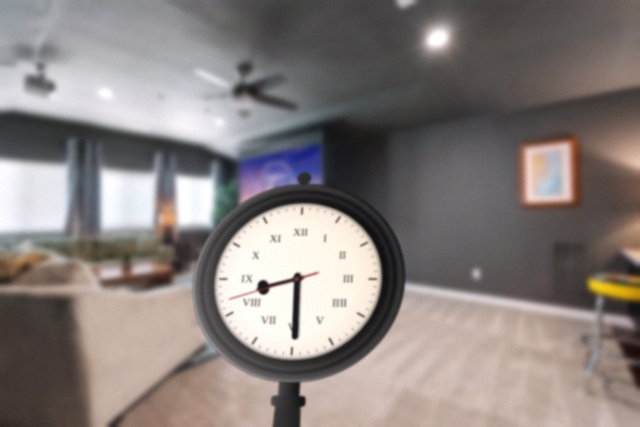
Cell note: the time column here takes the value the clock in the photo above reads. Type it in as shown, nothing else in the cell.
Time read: 8:29:42
